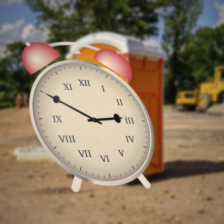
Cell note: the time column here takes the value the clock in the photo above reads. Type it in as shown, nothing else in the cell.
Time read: 2:50
